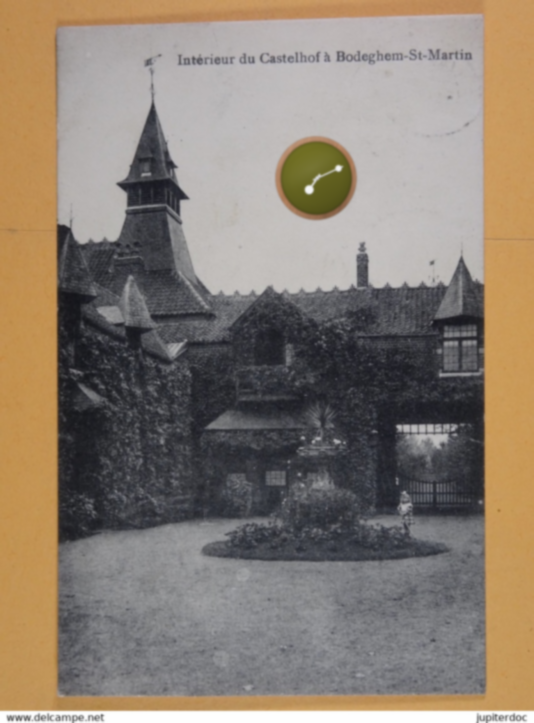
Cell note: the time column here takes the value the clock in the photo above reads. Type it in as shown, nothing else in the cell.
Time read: 7:11
